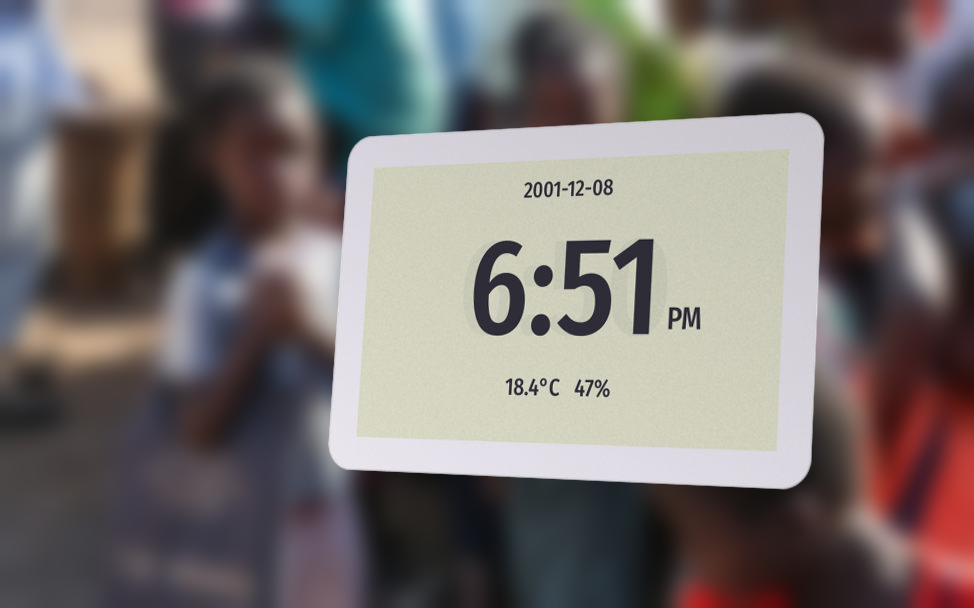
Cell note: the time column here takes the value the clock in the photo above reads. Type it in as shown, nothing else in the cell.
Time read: 6:51
